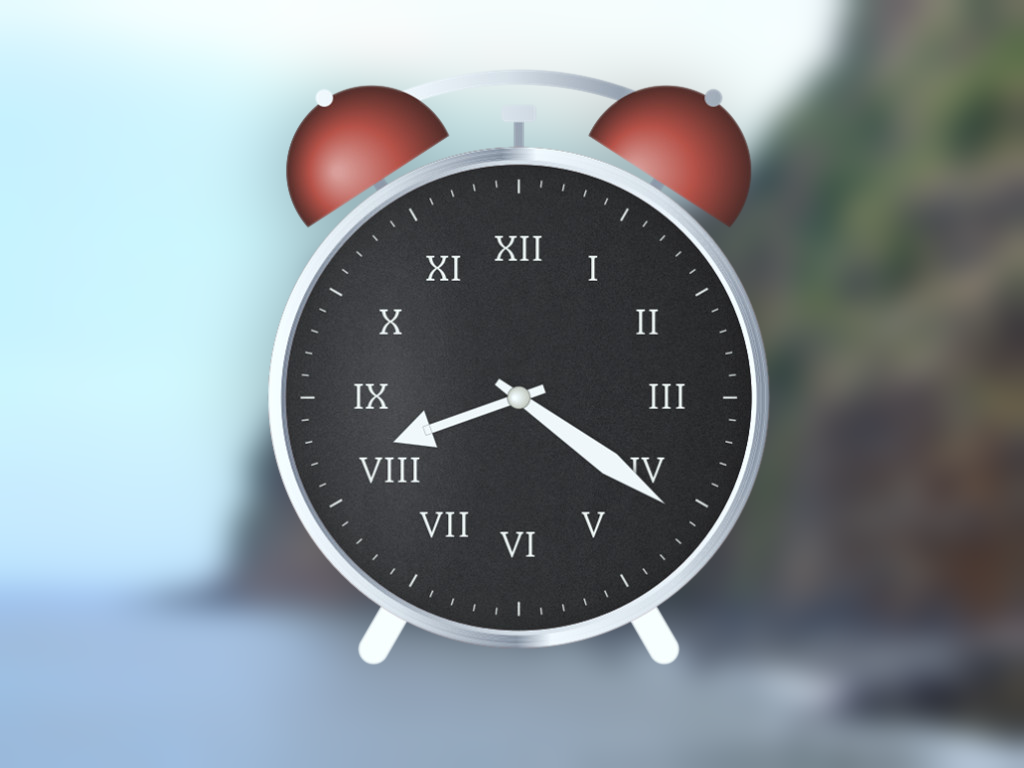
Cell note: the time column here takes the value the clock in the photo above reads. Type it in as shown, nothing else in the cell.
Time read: 8:21
